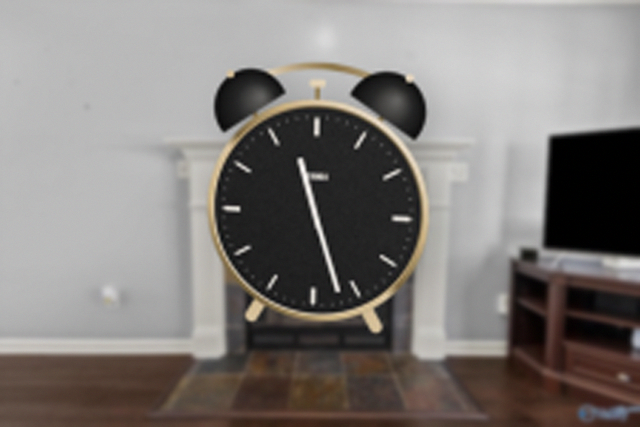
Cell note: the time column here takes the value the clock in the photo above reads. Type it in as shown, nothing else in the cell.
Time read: 11:27
